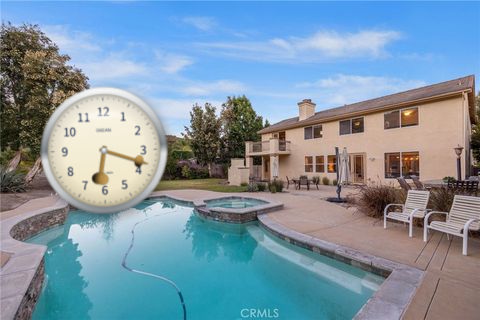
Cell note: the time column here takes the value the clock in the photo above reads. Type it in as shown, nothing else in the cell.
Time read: 6:18
